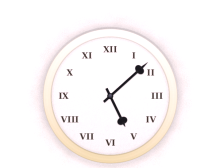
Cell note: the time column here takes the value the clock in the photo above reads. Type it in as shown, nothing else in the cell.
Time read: 5:08
